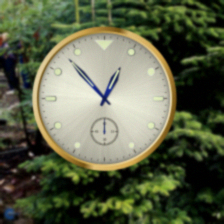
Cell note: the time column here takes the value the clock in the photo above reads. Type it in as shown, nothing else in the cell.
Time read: 12:53
